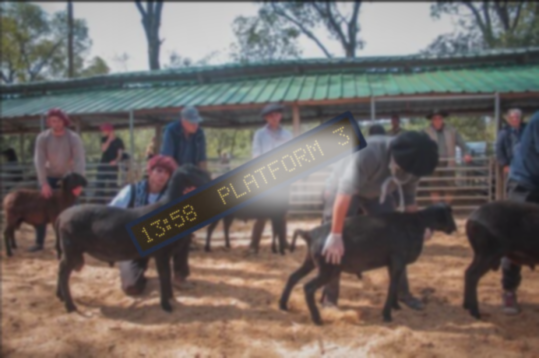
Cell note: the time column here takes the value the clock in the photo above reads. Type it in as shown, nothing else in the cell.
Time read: 13:58
